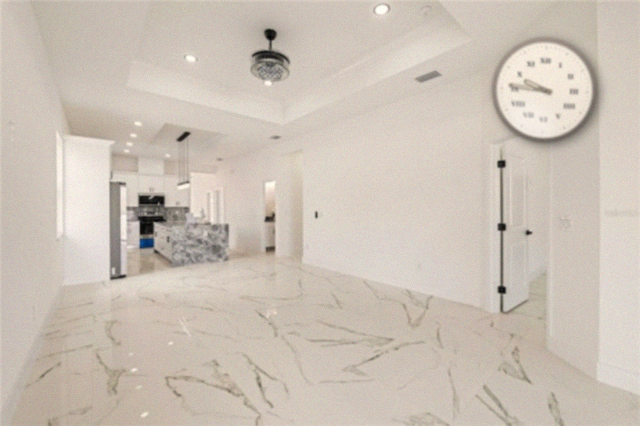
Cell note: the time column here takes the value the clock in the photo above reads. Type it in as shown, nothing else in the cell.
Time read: 9:46
